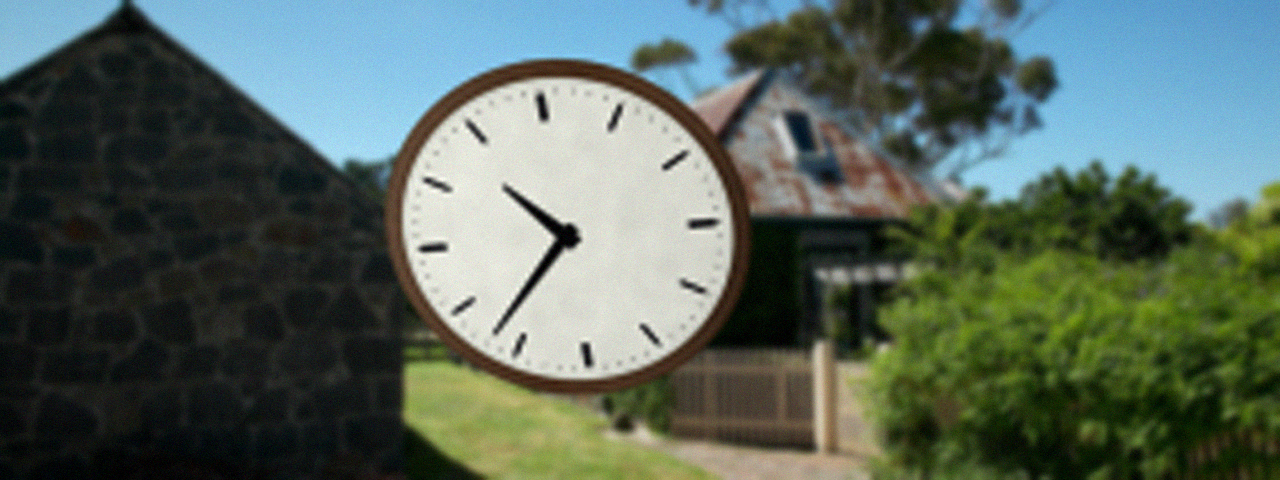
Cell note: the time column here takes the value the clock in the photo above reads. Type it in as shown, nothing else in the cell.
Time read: 10:37
